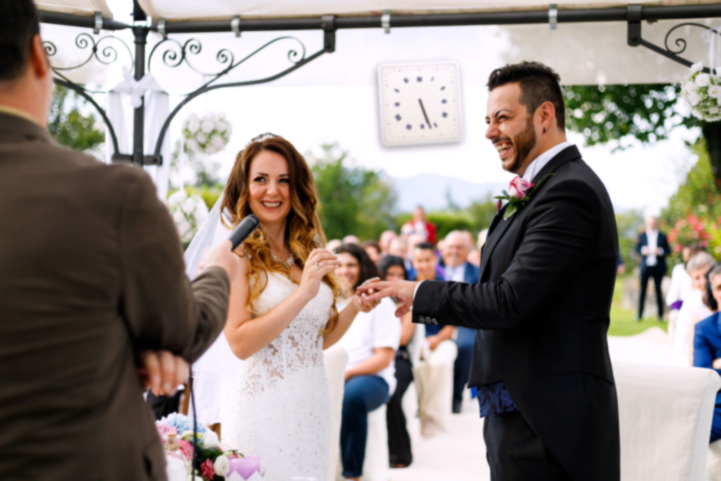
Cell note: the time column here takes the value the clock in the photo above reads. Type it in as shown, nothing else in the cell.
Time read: 5:27
